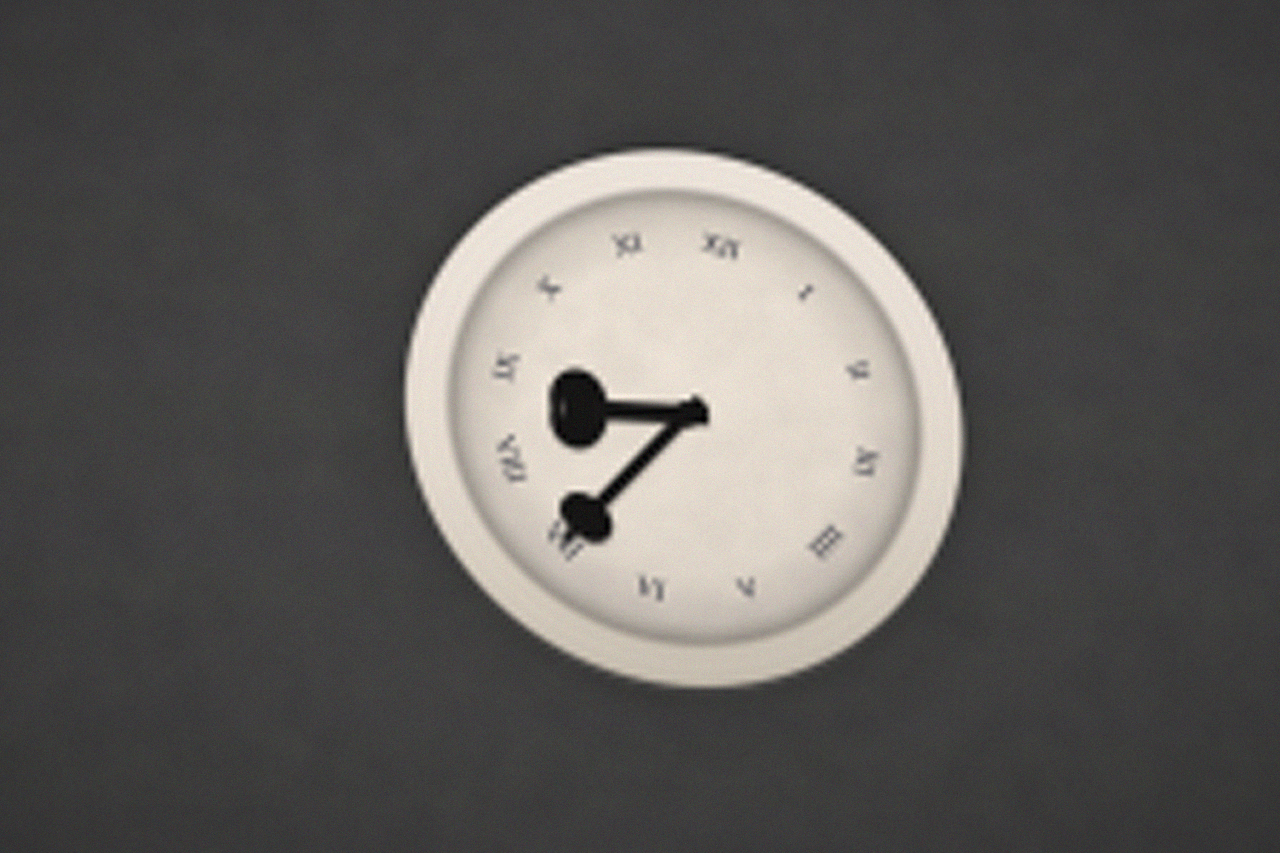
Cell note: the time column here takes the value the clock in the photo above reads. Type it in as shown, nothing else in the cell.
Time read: 8:35
